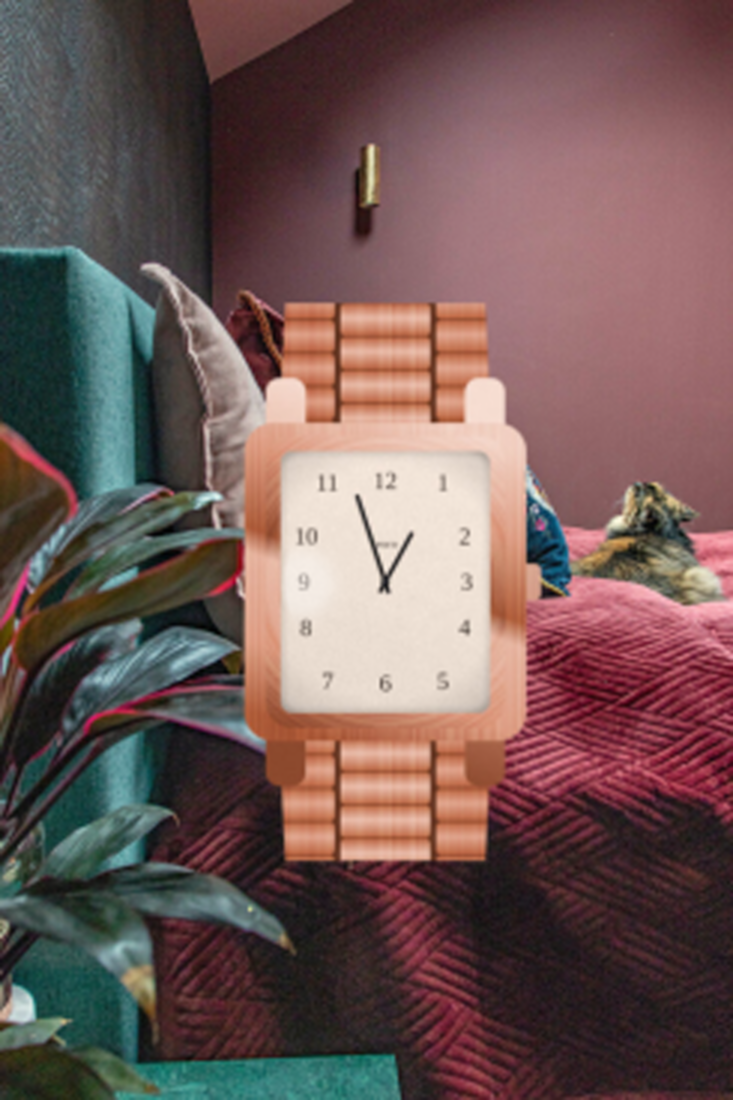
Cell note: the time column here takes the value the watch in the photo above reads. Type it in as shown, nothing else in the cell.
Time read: 12:57
